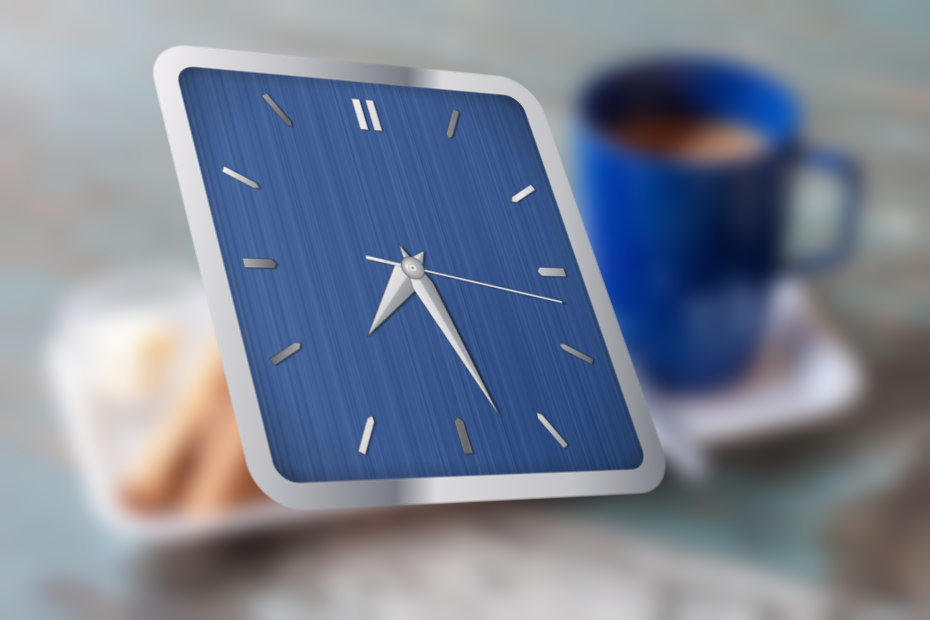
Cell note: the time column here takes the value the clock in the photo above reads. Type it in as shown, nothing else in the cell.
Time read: 7:27:17
